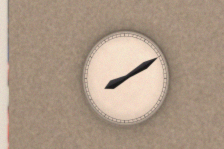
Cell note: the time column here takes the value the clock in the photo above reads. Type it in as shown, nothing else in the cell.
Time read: 8:10
